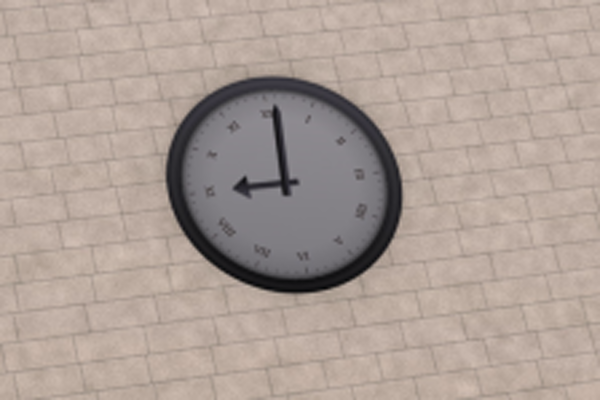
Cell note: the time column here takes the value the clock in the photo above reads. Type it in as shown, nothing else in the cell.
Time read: 9:01
